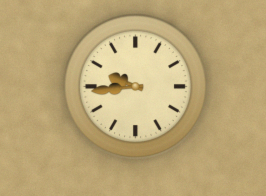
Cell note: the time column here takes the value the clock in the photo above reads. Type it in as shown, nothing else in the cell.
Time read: 9:44
